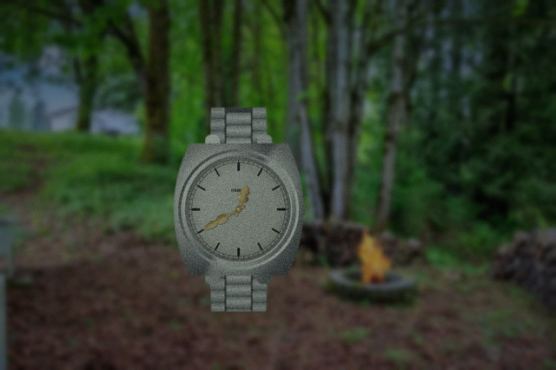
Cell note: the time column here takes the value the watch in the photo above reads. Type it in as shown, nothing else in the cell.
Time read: 12:40
